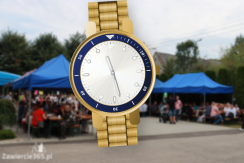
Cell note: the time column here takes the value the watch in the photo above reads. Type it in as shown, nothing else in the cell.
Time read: 11:28
